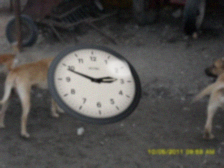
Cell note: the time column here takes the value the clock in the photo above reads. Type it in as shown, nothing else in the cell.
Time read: 2:49
